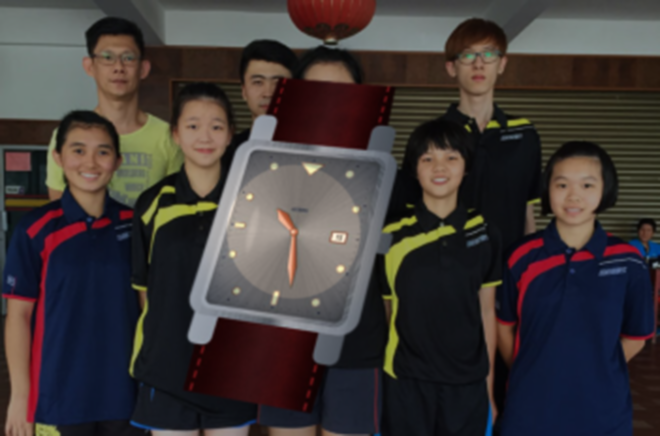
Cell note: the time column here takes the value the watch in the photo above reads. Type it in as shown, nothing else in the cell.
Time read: 10:28
